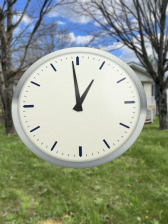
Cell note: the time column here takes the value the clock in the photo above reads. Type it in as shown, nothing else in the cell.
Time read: 12:59
